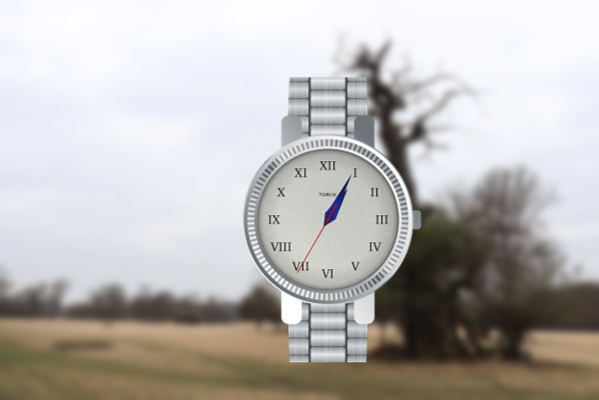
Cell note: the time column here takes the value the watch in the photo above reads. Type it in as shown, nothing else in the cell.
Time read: 1:04:35
